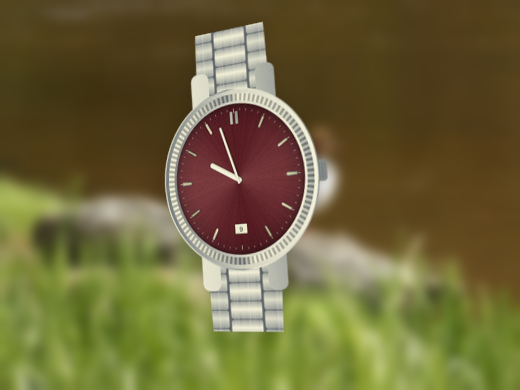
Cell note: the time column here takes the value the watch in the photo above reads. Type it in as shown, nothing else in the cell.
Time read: 9:57
